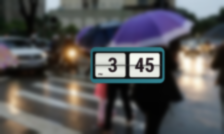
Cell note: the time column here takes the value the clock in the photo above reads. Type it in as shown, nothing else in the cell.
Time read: 3:45
